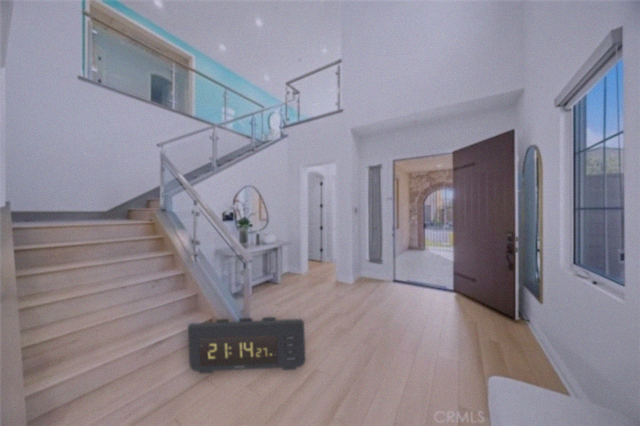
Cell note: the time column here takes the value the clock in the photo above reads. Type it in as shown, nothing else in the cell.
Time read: 21:14
